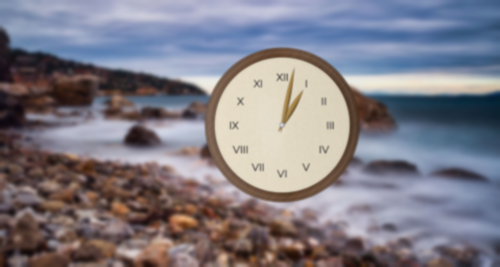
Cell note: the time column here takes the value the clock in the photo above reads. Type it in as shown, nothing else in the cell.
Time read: 1:02
